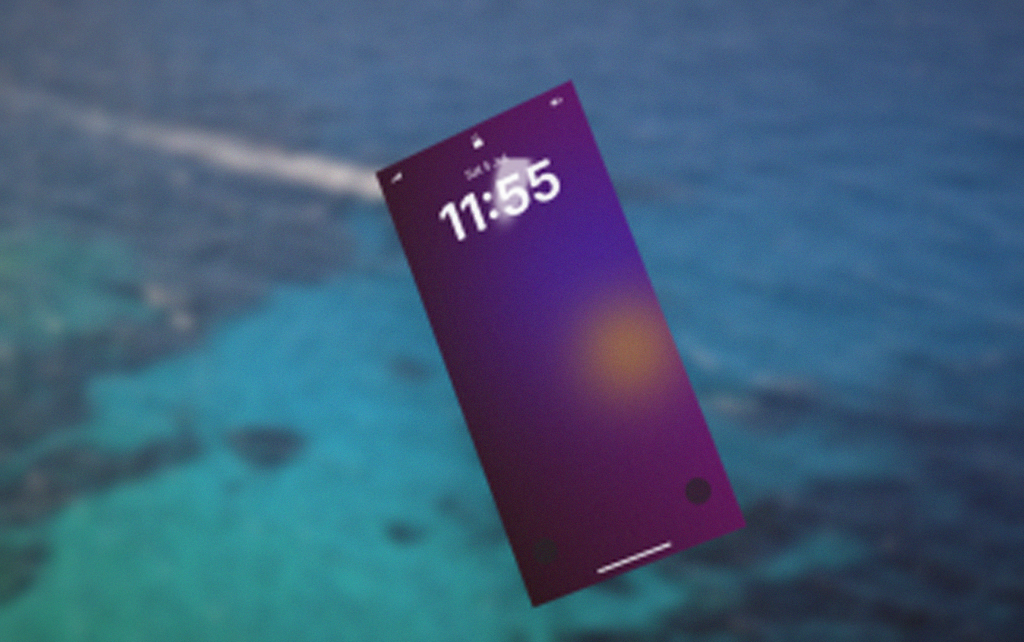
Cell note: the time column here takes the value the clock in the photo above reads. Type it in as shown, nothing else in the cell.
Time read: 11:55
